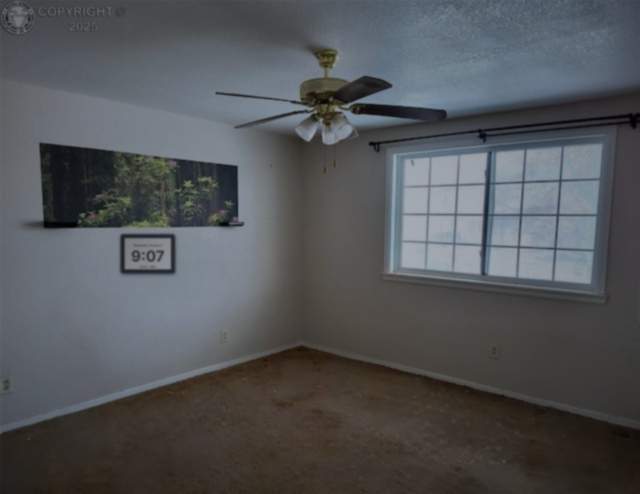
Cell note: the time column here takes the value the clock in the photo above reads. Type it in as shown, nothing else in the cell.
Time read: 9:07
